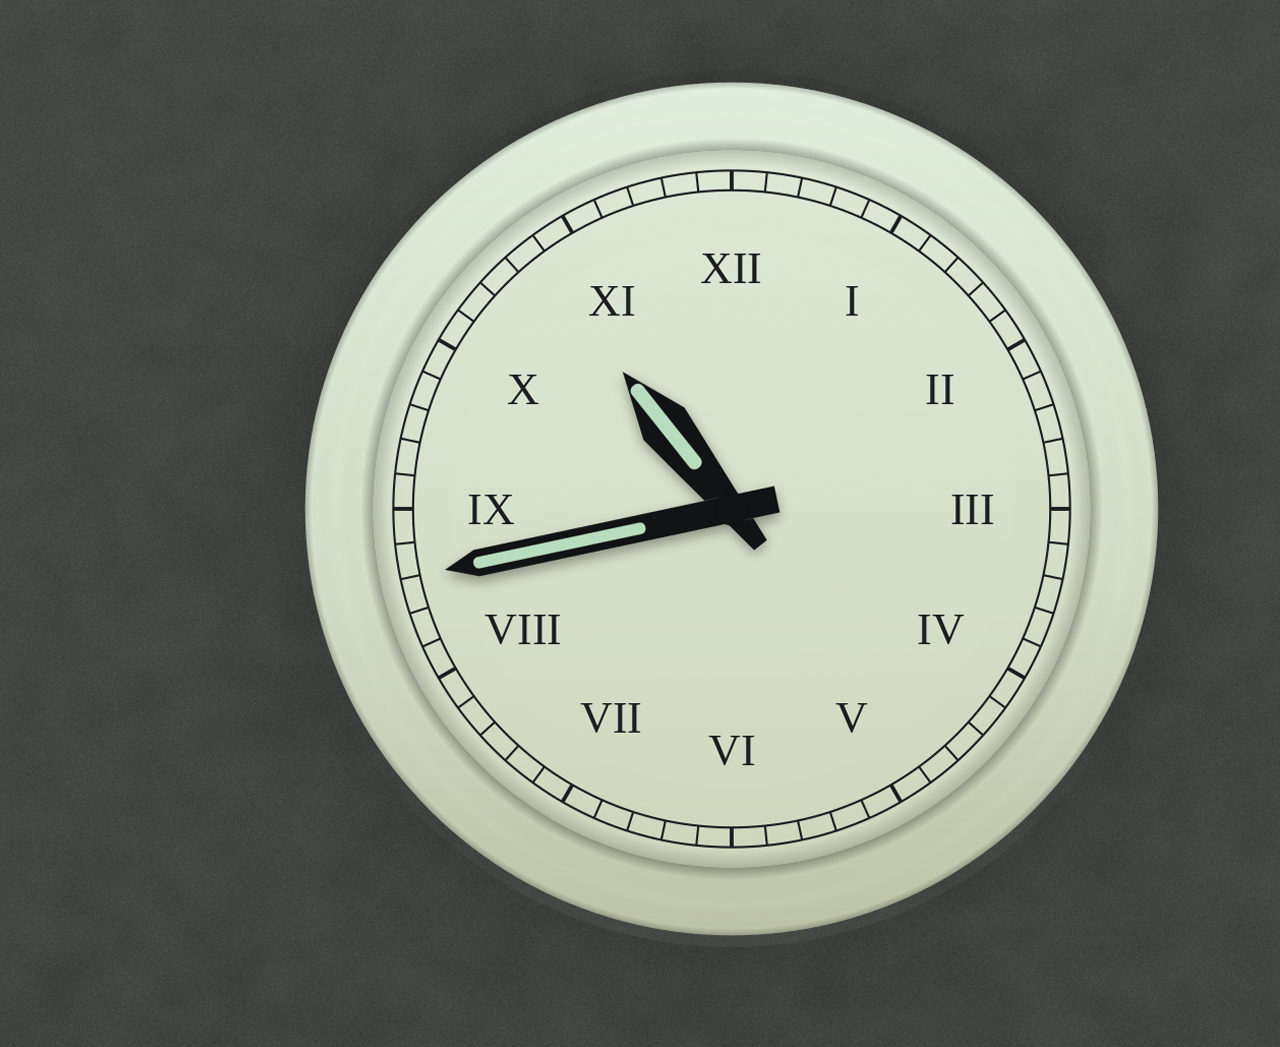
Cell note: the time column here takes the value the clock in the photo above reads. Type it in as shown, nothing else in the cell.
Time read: 10:43
